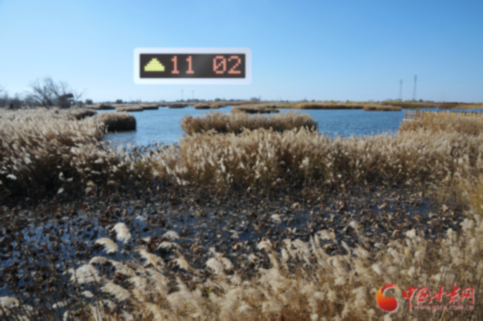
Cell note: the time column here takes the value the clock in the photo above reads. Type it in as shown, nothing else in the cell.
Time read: 11:02
